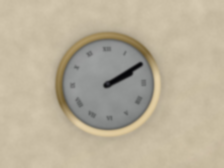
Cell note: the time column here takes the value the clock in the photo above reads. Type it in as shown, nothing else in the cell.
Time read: 2:10
